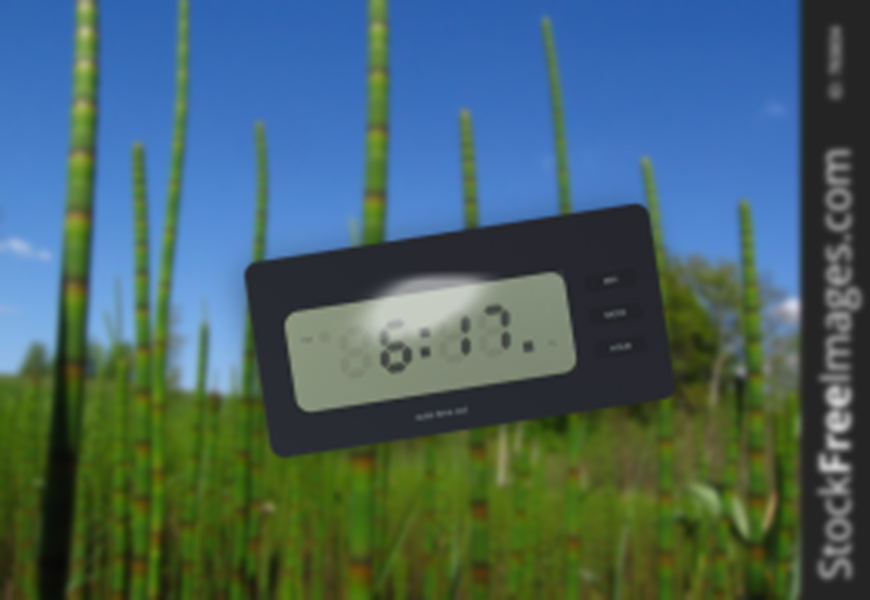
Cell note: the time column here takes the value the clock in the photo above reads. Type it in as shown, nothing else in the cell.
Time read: 6:17
